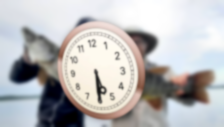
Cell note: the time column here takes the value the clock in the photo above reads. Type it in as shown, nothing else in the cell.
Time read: 5:30
